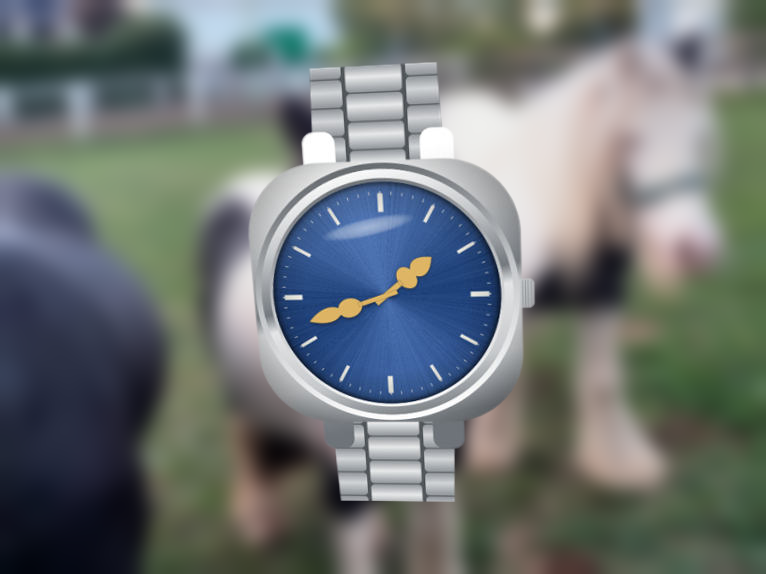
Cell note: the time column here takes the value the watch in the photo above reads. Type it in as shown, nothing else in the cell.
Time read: 1:42
